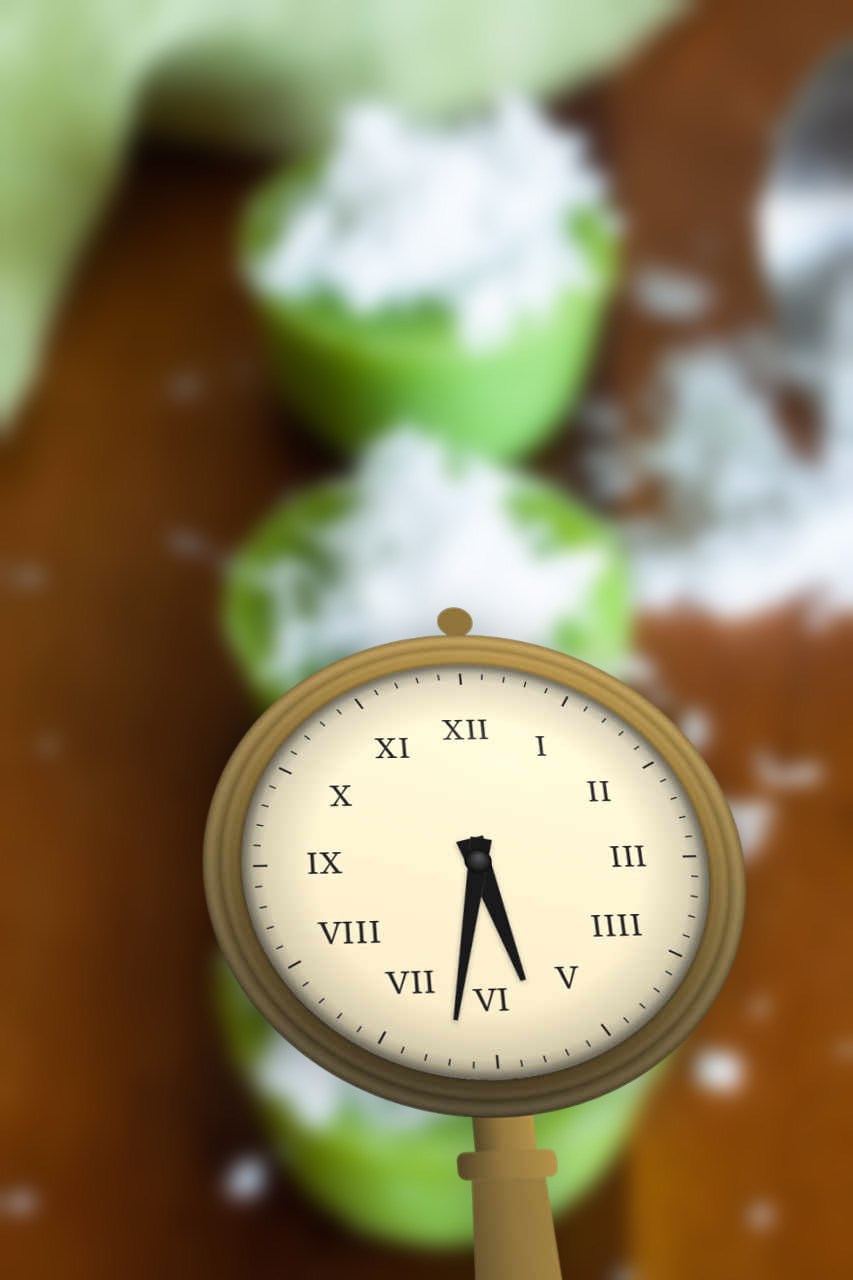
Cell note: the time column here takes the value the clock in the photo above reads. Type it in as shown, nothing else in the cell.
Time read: 5:32
